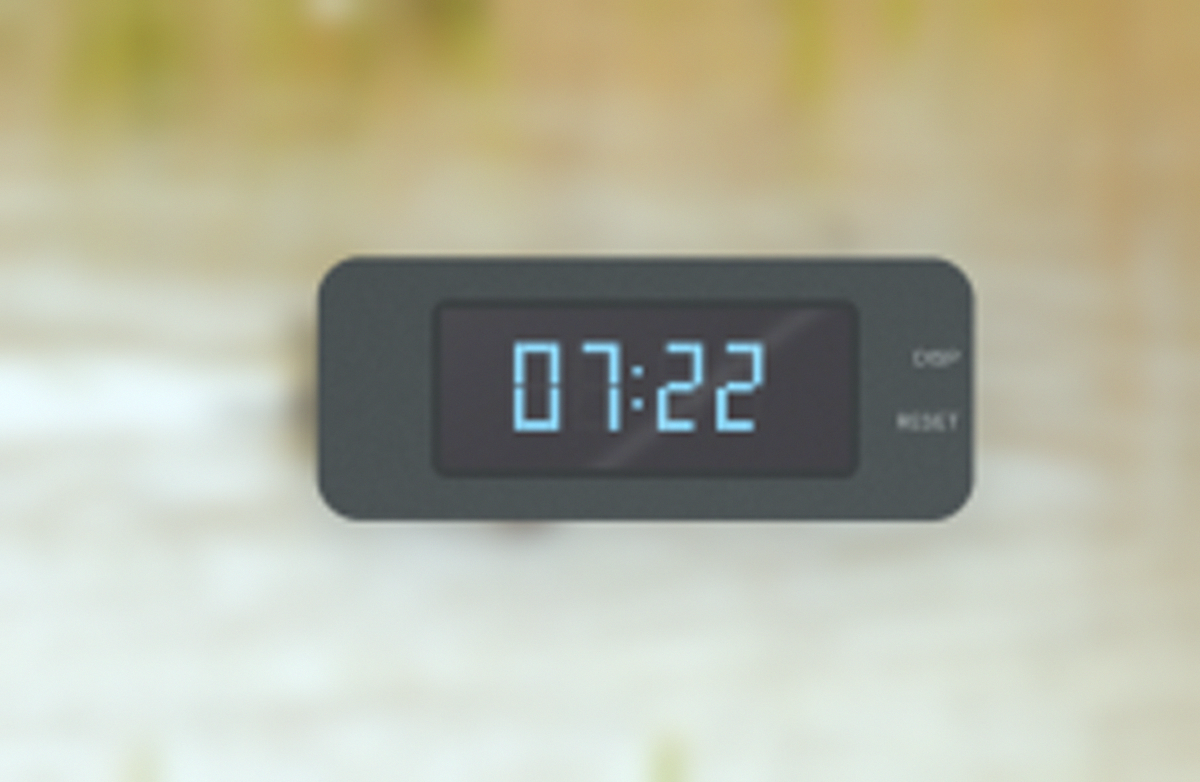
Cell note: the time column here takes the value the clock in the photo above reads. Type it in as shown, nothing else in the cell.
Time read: 7:22
